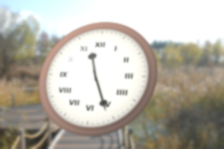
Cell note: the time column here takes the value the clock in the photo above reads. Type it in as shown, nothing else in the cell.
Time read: 11:26
